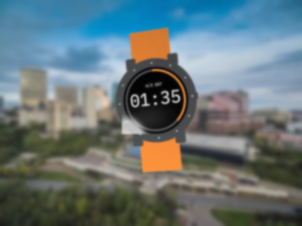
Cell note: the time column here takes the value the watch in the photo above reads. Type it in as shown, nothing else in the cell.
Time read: 1:35
